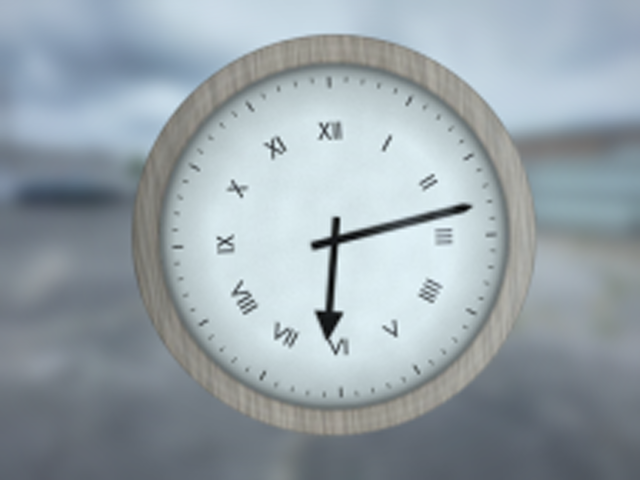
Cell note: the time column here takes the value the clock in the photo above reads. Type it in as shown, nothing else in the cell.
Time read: 6:13
